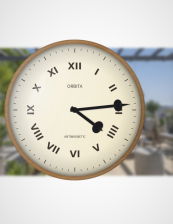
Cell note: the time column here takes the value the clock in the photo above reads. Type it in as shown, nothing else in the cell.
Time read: 4:14
